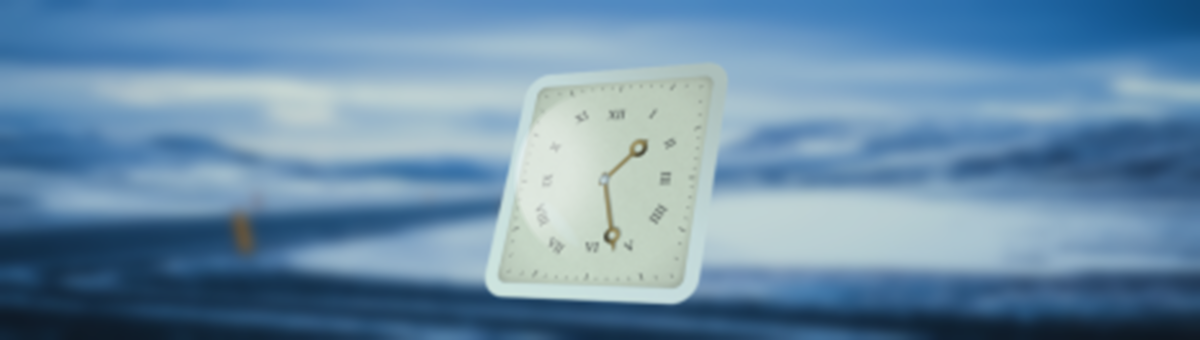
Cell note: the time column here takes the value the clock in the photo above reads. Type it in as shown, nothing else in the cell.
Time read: 1:27
